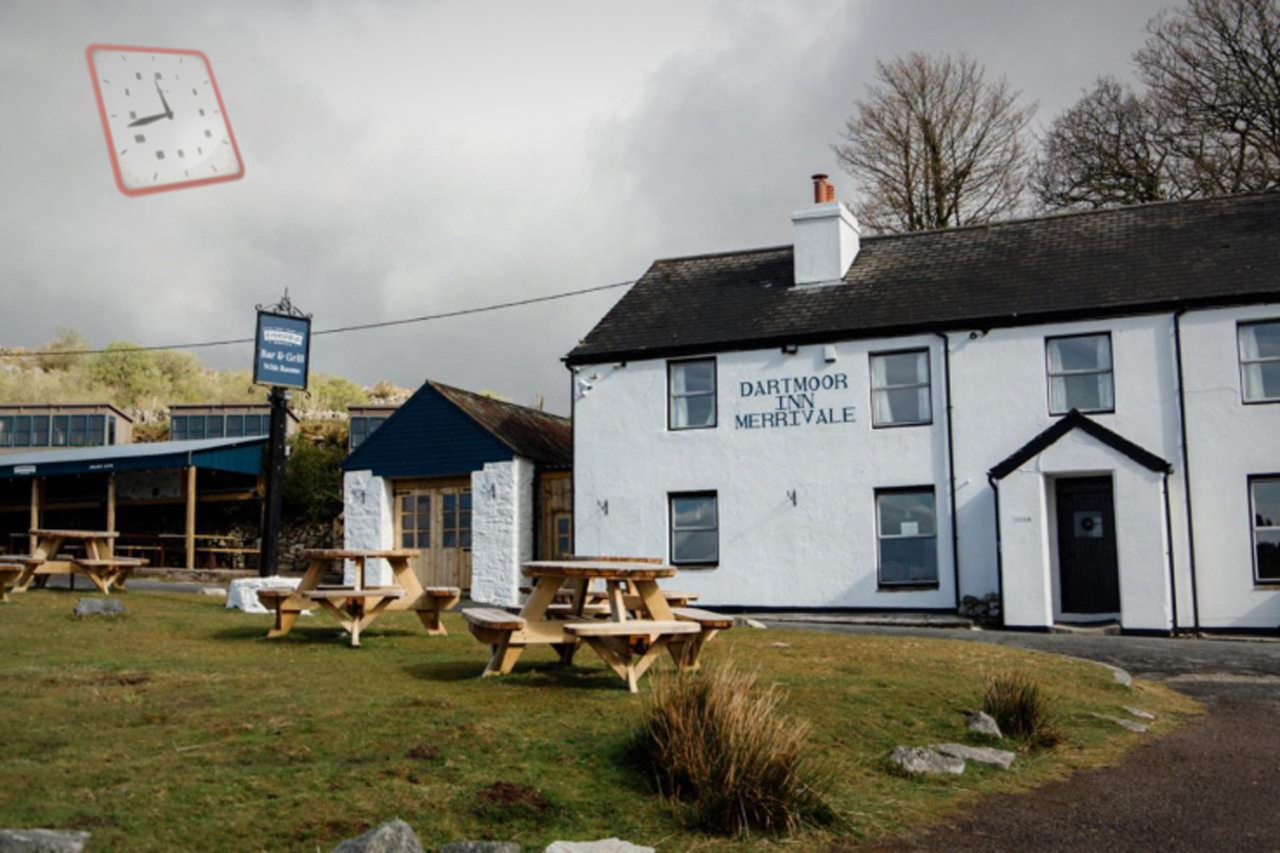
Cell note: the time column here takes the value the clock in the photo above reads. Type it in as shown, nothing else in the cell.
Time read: 11:43
